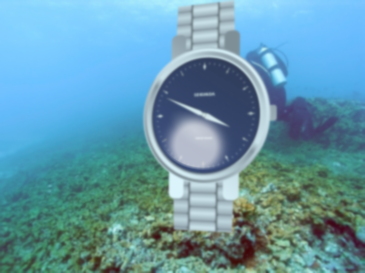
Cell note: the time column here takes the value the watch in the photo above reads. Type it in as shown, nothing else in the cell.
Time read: 3:49
